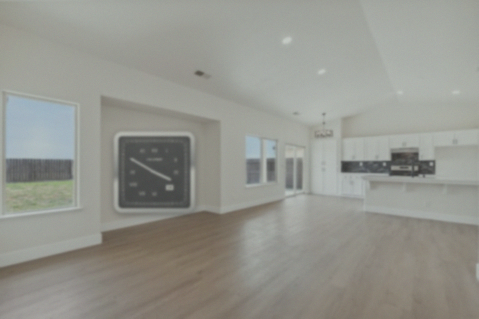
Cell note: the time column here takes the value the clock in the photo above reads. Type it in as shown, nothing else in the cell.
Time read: 3:50
